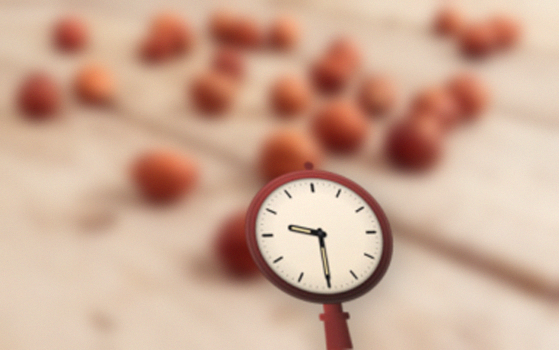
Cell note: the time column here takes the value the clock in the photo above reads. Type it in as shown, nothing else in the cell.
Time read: 9:30
